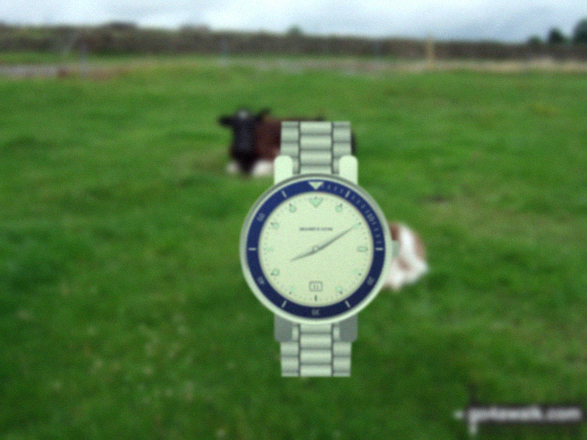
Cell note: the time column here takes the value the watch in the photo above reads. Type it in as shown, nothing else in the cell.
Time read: 8:10
